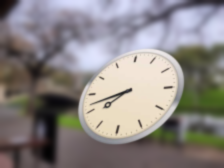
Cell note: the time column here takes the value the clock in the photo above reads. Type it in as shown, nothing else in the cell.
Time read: 7:42
